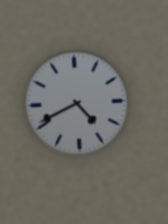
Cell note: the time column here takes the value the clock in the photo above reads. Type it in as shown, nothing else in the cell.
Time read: 4:41
